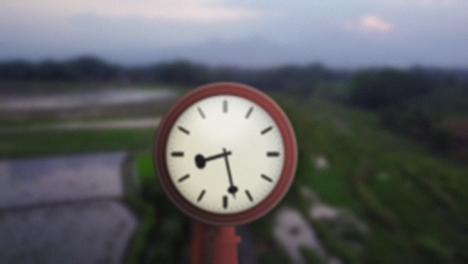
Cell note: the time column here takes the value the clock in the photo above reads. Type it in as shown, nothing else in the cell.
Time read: 8:28
